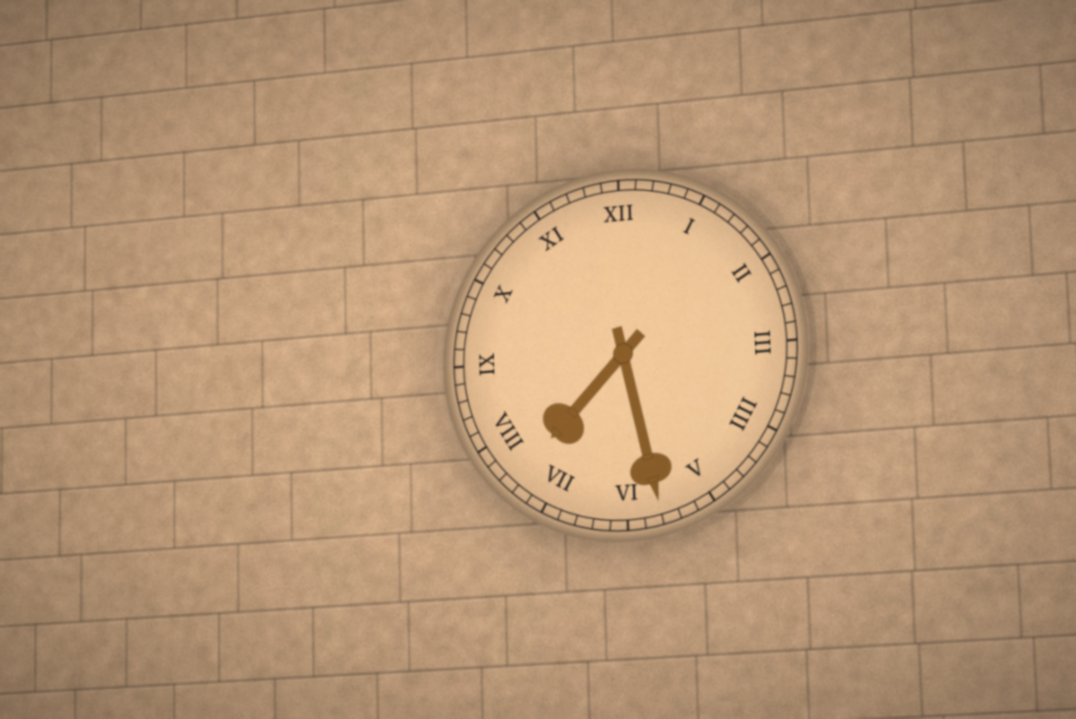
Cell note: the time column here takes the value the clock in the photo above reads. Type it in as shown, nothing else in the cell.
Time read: 7:28
